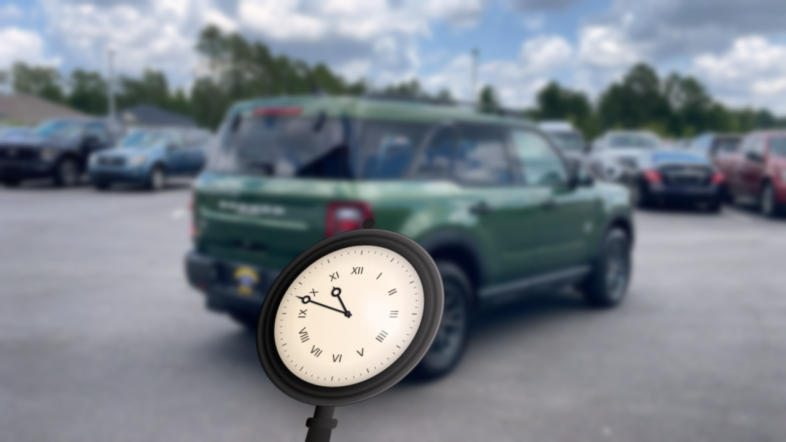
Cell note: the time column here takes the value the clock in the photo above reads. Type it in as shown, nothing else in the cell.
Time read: 10:48
